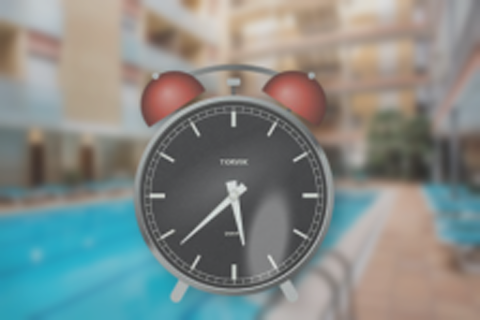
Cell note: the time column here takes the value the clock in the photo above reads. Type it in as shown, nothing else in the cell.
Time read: 5:38
